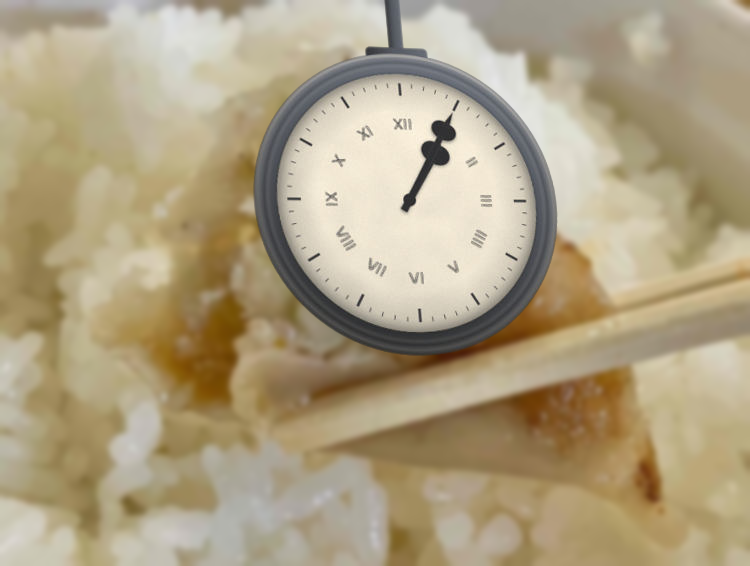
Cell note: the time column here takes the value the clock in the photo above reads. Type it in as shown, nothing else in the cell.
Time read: 1:05
